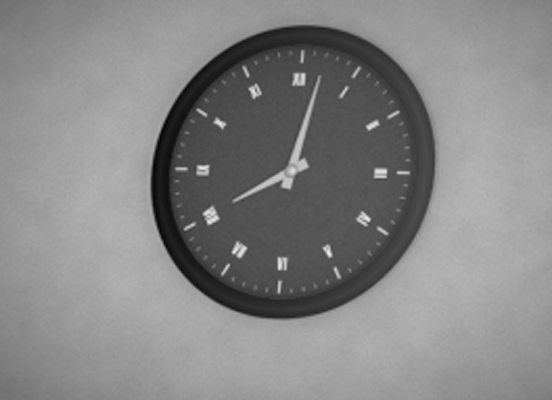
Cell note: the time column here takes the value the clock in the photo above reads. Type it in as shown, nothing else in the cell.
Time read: 8:02
